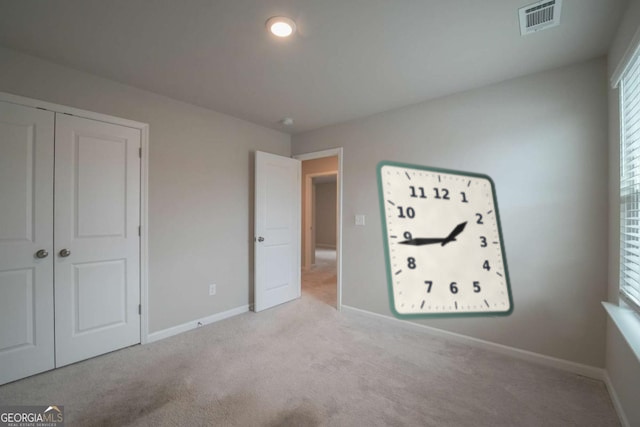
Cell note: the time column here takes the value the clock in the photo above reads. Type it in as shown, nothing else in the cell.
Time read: 1:44
